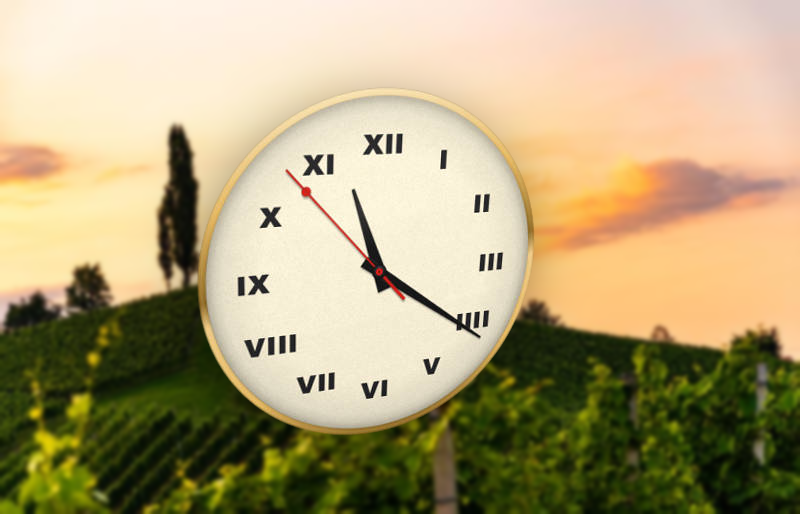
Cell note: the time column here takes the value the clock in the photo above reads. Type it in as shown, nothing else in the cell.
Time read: 11:20:53
